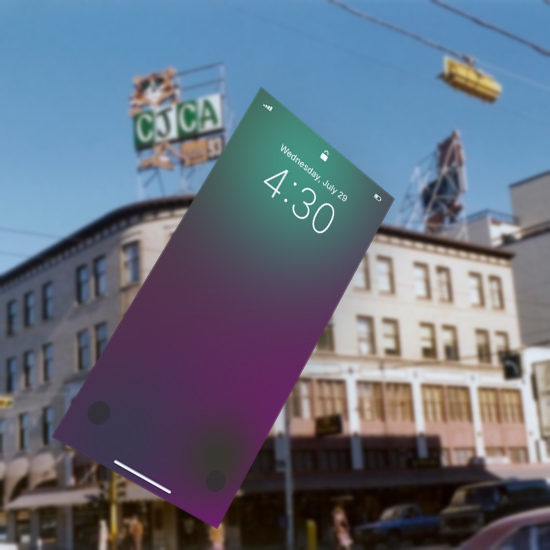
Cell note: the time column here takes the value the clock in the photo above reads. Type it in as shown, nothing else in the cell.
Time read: 4:30
